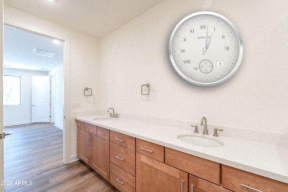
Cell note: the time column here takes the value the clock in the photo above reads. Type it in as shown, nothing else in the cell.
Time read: 1:02
